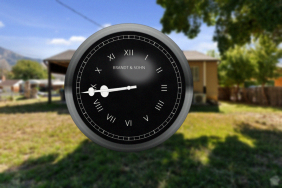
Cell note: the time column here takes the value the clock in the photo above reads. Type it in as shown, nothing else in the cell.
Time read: 8:44
